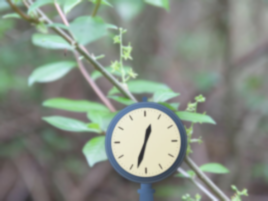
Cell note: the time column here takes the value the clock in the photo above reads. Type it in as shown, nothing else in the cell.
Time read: 12:33
